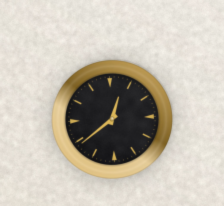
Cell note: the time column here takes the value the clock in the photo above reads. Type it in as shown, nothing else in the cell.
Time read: 12:39
